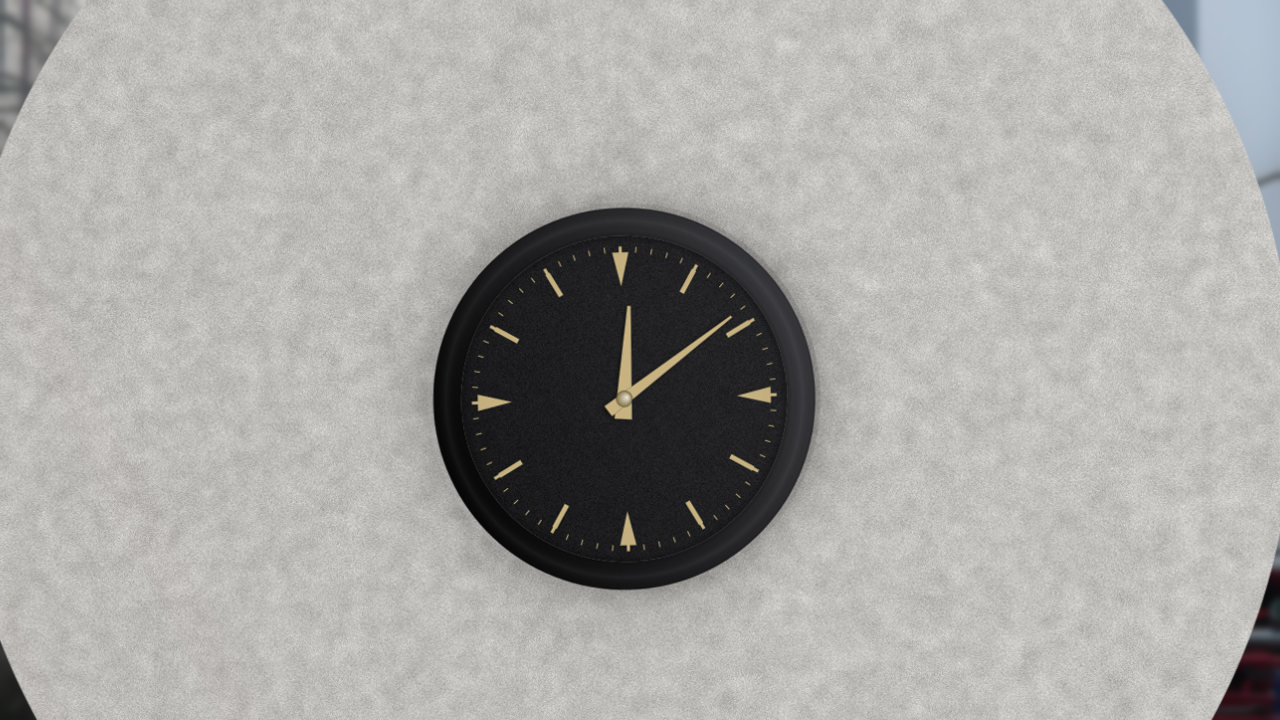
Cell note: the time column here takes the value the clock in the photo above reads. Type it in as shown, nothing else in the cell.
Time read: 12:09
